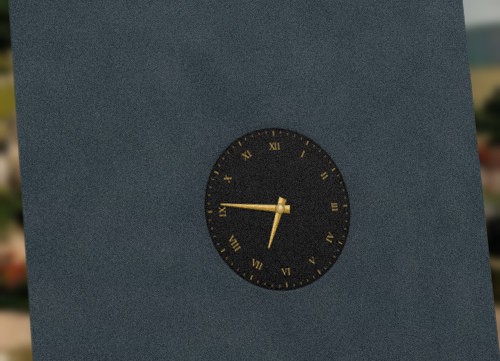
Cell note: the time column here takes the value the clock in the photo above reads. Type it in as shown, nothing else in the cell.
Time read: 6:46
